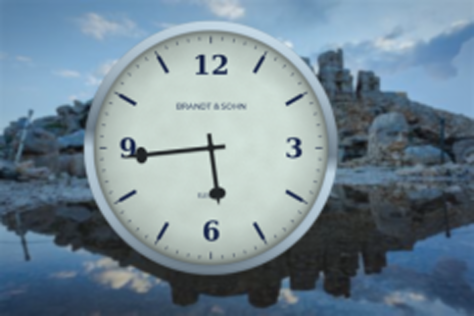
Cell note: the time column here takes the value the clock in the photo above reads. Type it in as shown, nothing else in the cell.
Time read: 5:44
